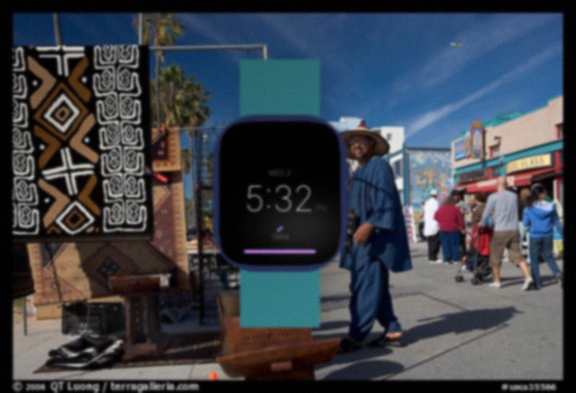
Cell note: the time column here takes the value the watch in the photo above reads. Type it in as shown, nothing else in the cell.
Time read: 5:32
